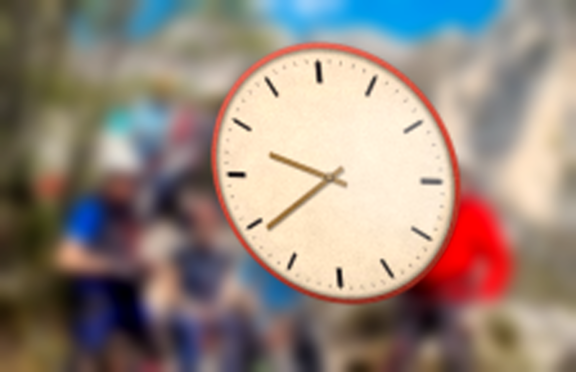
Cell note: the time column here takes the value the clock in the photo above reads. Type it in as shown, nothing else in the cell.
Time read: 9:39
